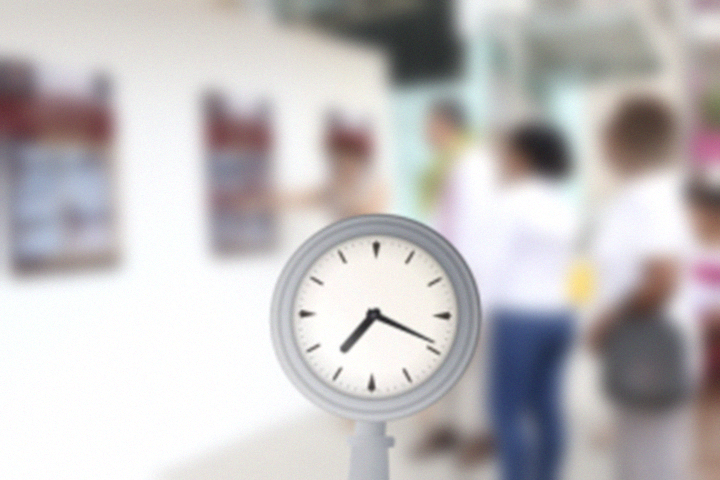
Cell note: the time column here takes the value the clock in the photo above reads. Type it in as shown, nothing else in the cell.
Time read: 7:19
